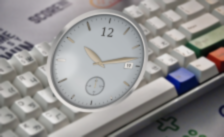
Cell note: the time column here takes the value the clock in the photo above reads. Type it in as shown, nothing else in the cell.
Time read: 10:13
